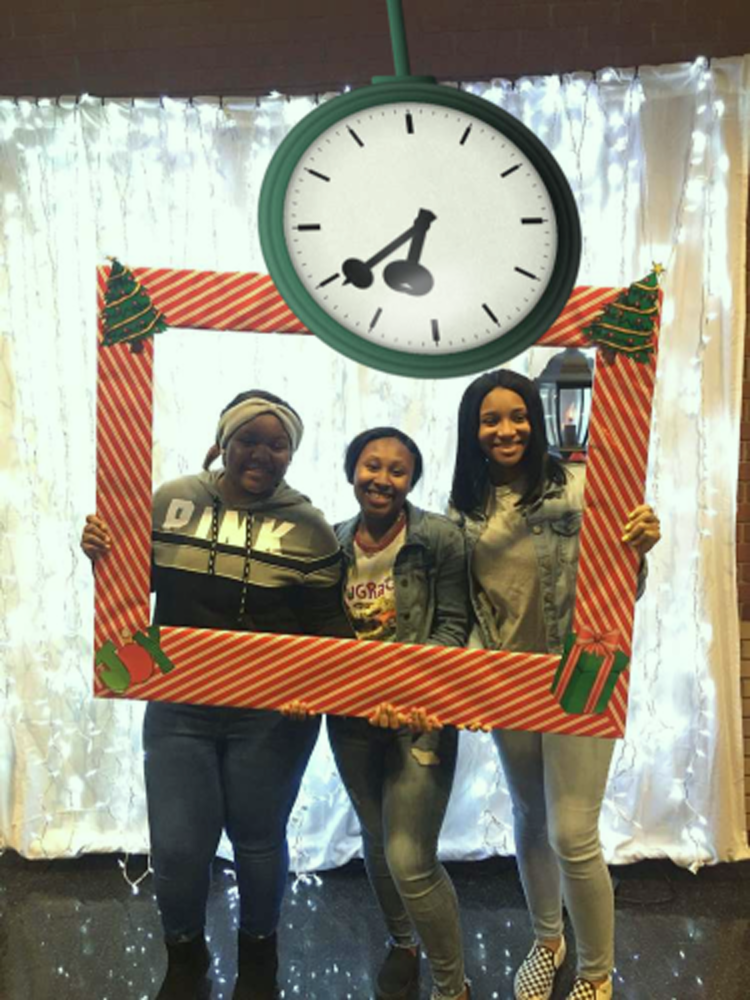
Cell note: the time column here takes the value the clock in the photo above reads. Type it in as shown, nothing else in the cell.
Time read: 6:39
